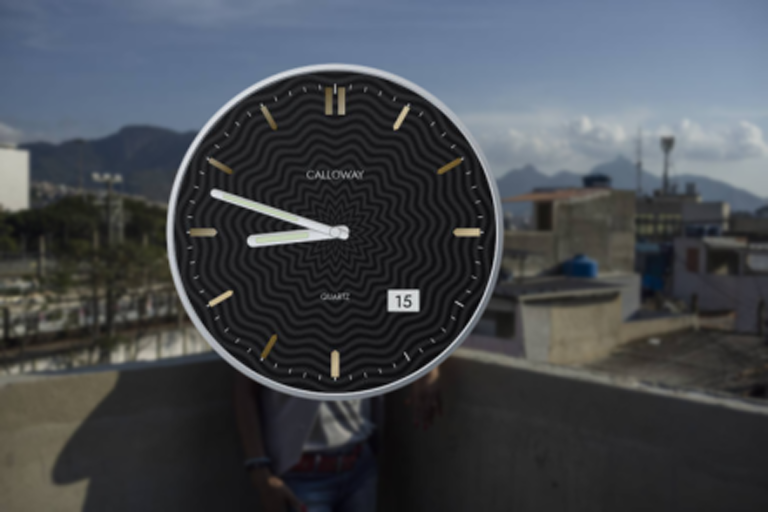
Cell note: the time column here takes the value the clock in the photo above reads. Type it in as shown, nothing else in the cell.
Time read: 8:48
